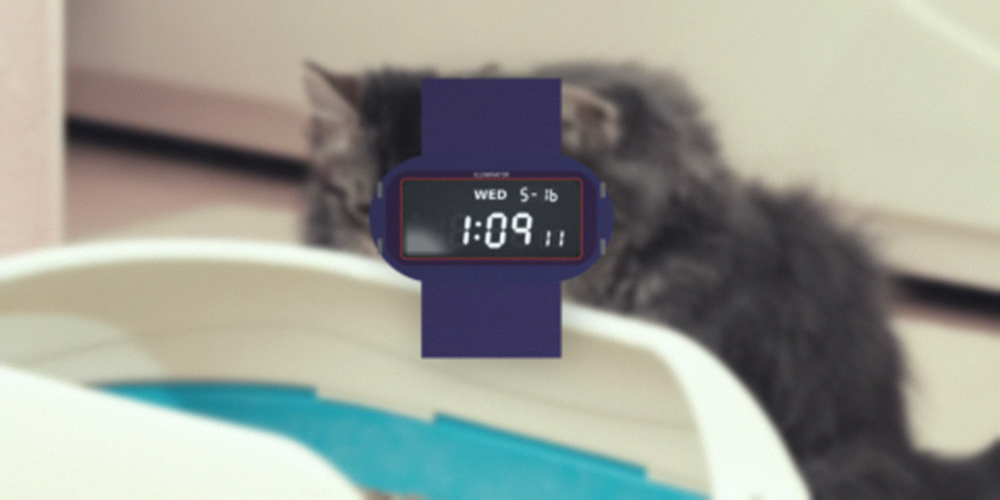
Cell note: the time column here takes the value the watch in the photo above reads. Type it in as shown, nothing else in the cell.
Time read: 1:09:11
